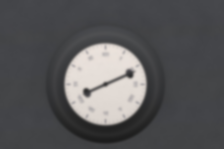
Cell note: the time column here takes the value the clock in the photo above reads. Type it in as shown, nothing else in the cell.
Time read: 8:11
